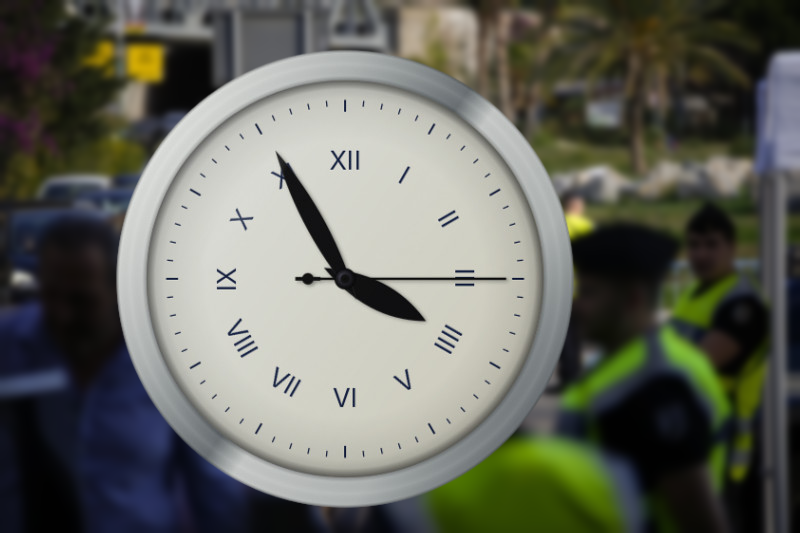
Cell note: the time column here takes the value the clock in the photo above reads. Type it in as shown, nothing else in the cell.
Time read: 3:55:15
